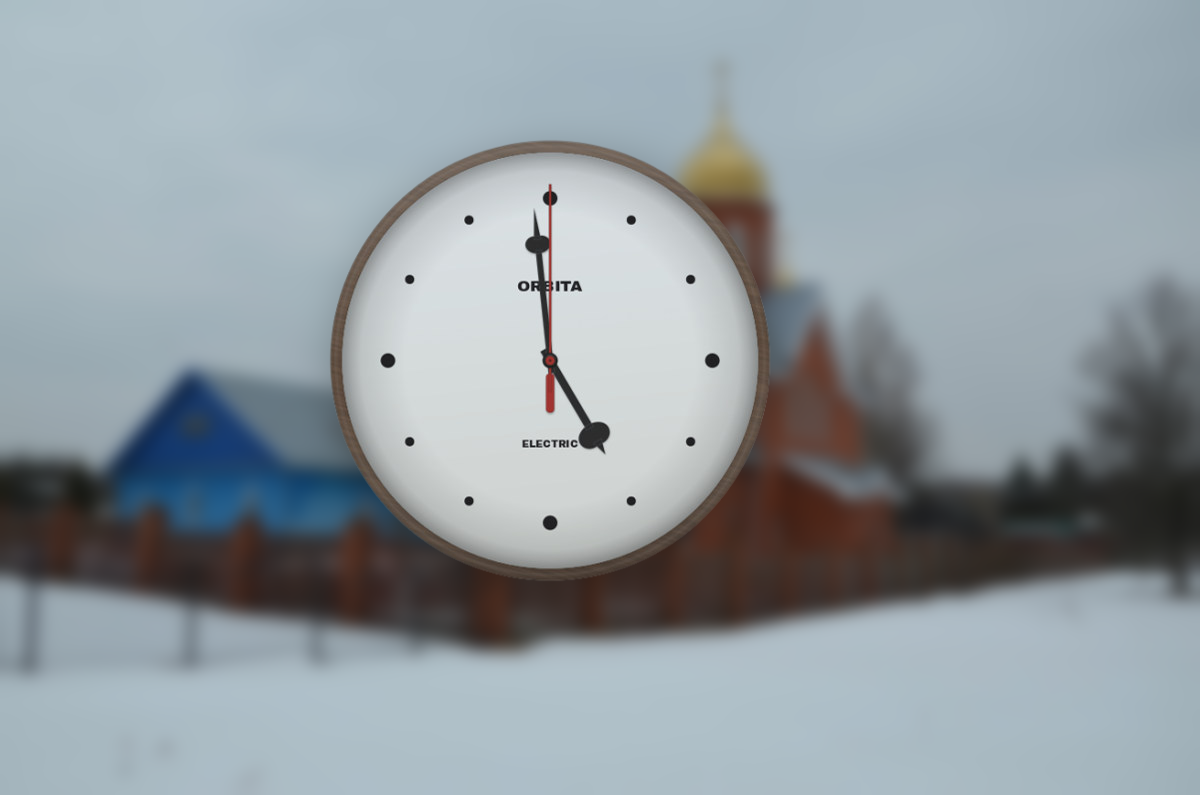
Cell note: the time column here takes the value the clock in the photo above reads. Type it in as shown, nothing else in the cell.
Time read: 4:59:00
